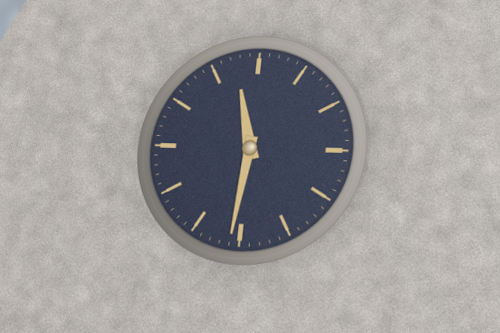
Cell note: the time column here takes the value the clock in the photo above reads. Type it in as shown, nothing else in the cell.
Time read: 11:31
